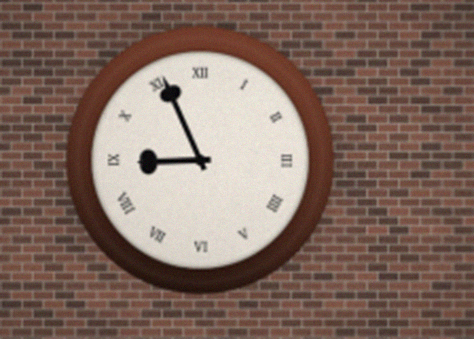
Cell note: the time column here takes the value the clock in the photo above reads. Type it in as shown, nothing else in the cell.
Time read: 8:56
